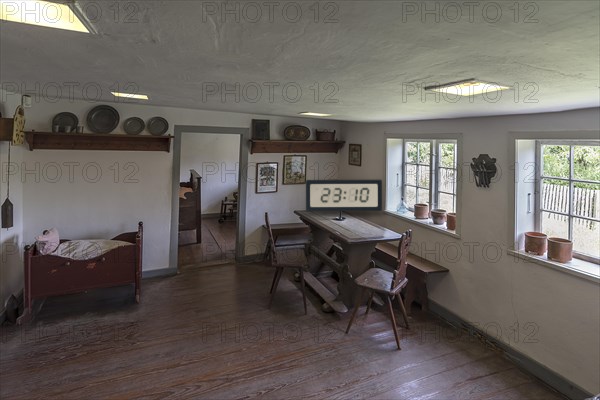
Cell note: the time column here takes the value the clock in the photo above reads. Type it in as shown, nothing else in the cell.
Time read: 23:10
